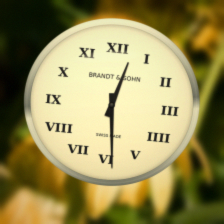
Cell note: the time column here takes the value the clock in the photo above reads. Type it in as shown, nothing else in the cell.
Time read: 12:29
